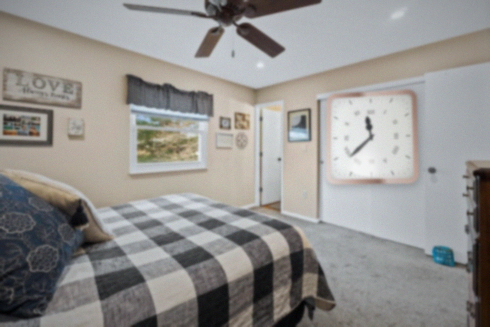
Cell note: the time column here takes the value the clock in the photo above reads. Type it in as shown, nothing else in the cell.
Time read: 11:38
